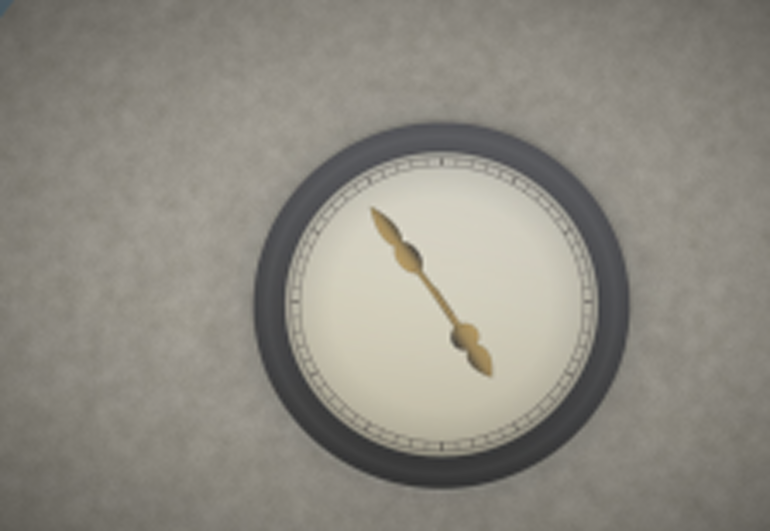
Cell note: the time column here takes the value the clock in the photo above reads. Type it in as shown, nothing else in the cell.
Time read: 4:54
